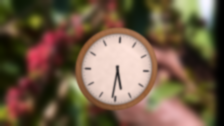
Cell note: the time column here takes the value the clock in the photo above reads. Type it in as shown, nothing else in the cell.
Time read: 5:31
